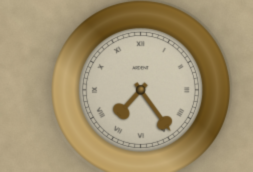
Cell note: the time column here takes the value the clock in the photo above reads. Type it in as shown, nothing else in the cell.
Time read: 7:24
